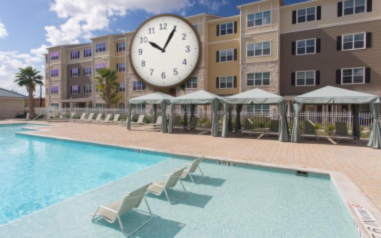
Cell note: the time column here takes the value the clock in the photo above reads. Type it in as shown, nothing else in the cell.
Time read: 10:05
